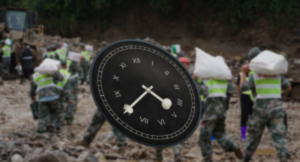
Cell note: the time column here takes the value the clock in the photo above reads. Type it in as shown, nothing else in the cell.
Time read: 4:40
